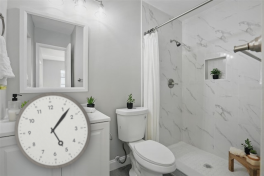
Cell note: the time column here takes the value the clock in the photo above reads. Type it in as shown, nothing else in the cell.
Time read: 5:07
